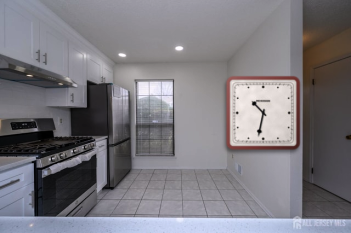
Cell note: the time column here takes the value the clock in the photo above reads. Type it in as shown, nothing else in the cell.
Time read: 10:32
